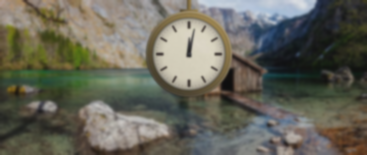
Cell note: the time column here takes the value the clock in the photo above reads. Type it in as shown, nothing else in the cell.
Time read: 12:02
